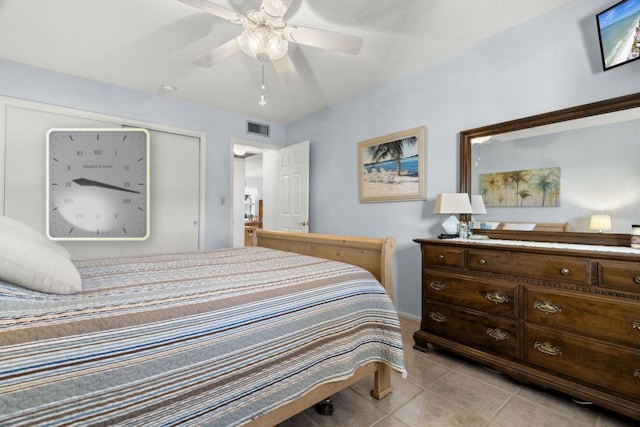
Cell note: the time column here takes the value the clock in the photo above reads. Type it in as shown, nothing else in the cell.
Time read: 9:17
